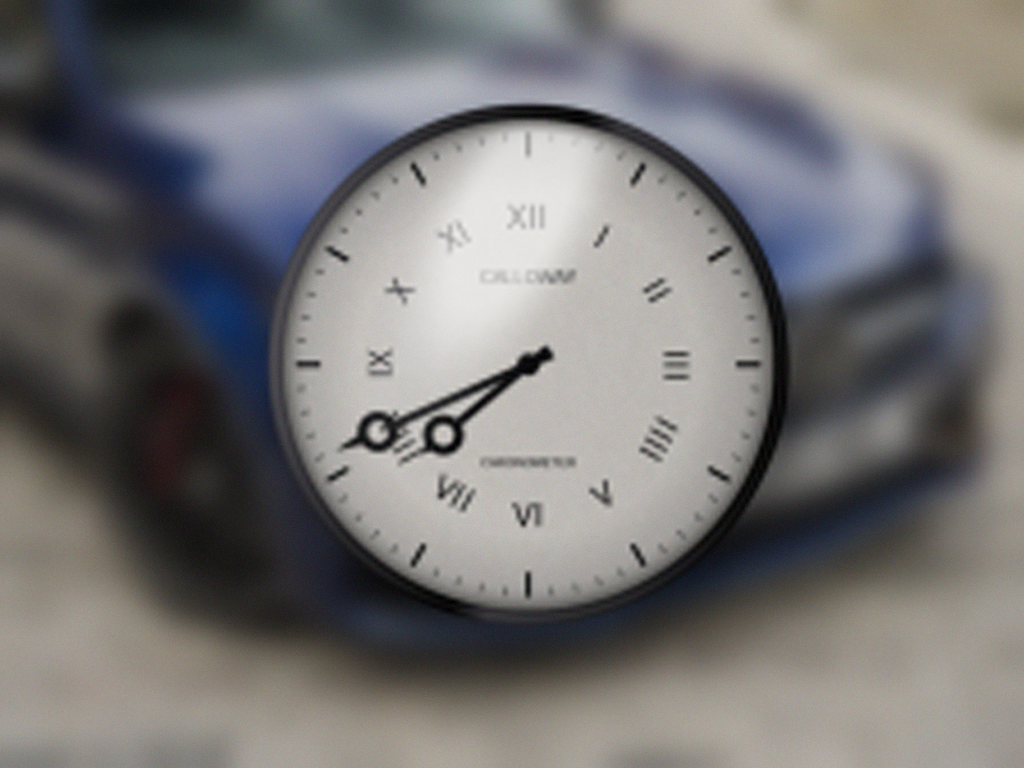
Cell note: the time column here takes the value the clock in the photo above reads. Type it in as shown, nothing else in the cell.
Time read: 7:41
